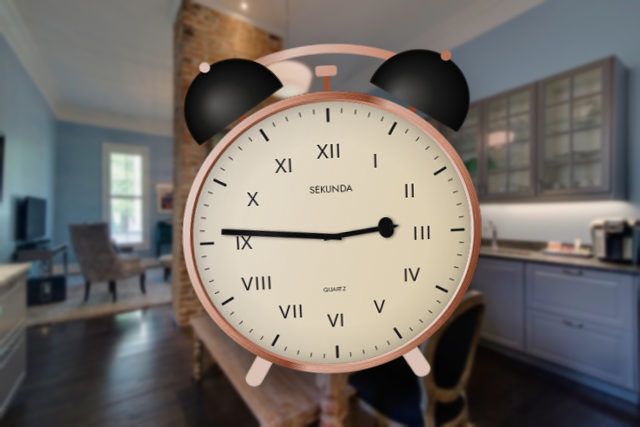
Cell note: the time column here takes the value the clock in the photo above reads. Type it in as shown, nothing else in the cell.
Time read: 2:46
